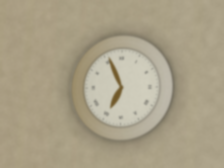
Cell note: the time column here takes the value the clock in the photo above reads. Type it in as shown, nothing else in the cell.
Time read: 6:56
